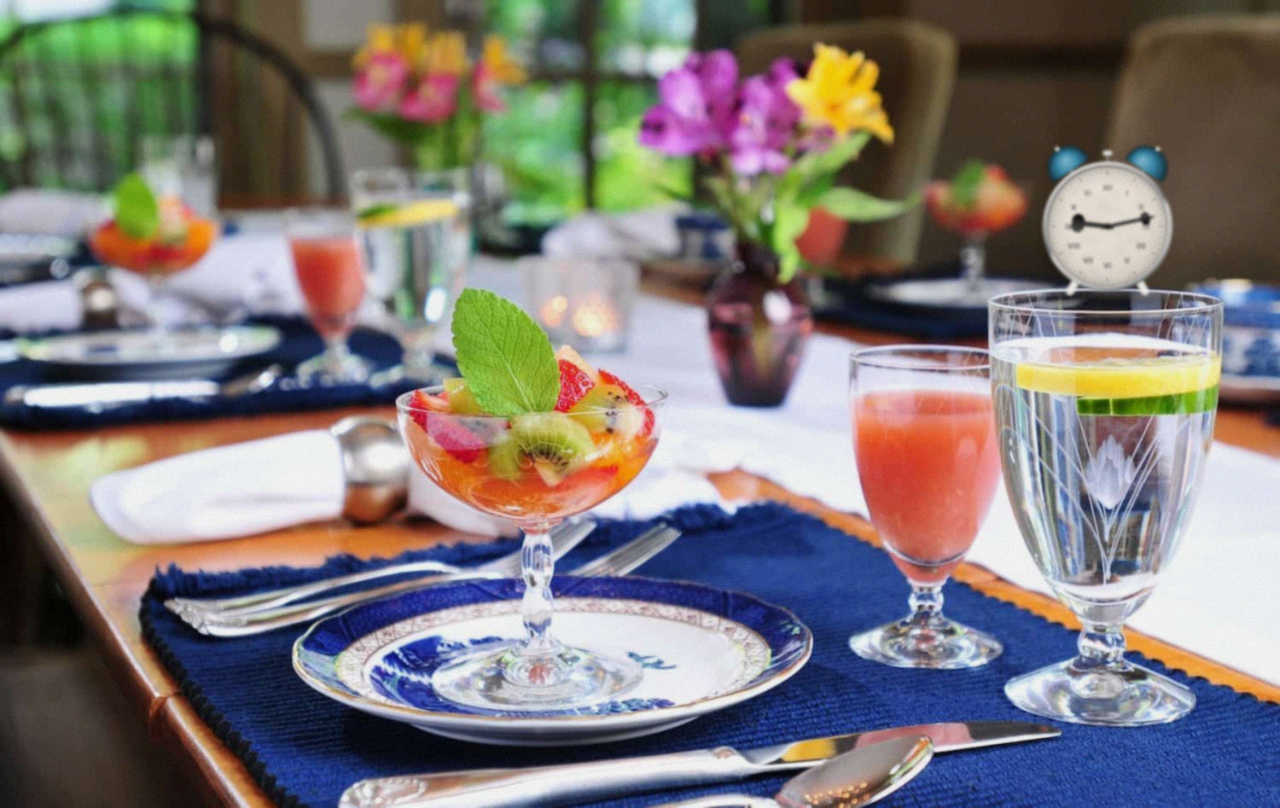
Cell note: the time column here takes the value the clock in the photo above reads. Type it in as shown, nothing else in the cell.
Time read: 9:13
